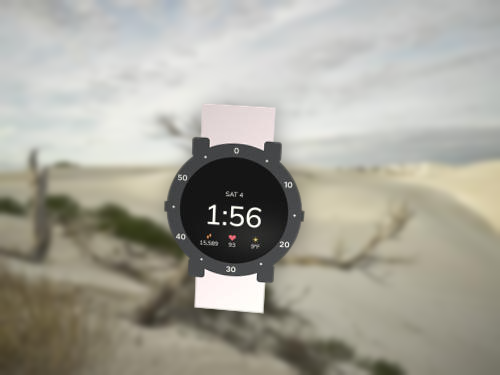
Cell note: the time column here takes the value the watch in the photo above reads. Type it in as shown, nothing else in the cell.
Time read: 1:56
